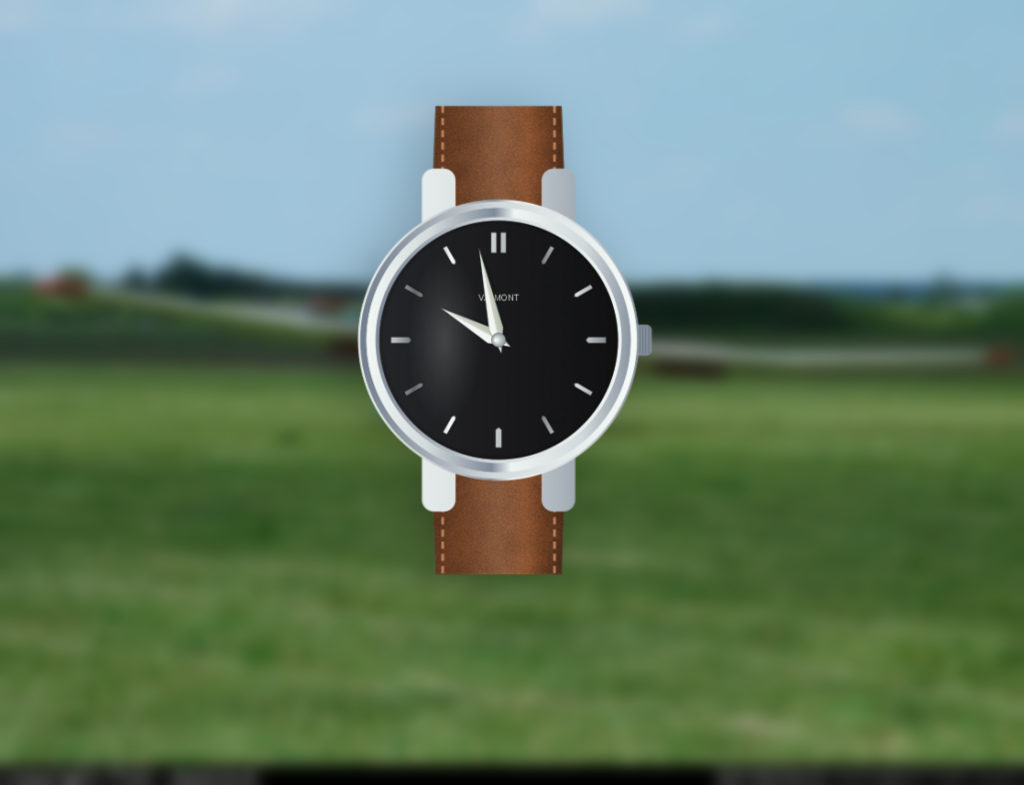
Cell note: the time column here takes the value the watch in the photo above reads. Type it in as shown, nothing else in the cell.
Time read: 9:58
